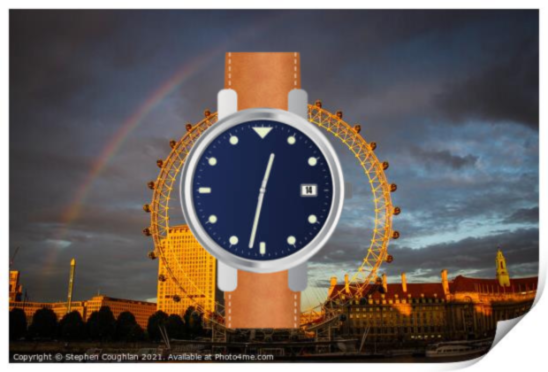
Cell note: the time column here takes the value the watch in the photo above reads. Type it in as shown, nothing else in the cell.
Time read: 12:32
